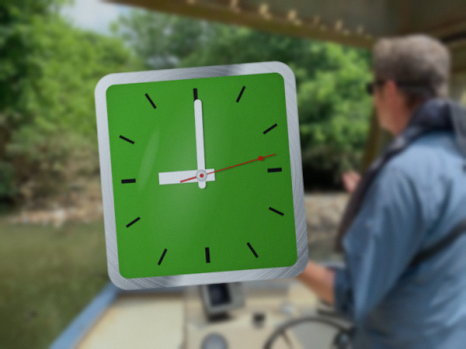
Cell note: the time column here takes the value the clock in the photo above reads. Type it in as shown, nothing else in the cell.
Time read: 9:00:13
